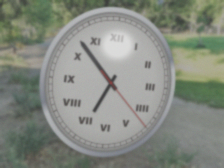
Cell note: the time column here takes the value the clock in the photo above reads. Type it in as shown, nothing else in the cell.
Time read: 6:52:22
